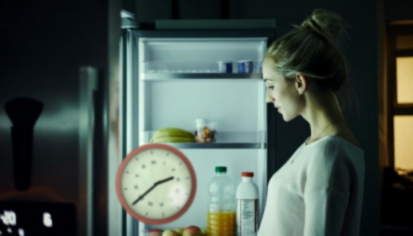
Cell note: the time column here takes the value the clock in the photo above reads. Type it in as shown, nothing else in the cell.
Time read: 2:40
